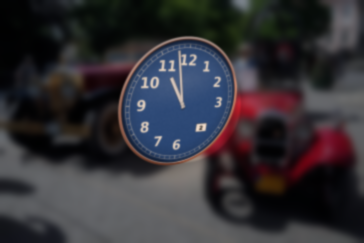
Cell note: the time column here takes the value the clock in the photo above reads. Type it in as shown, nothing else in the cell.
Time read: 10:58
